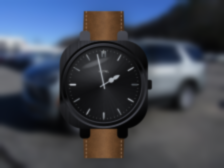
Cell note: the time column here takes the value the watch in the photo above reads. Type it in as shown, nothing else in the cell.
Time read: 1:58
